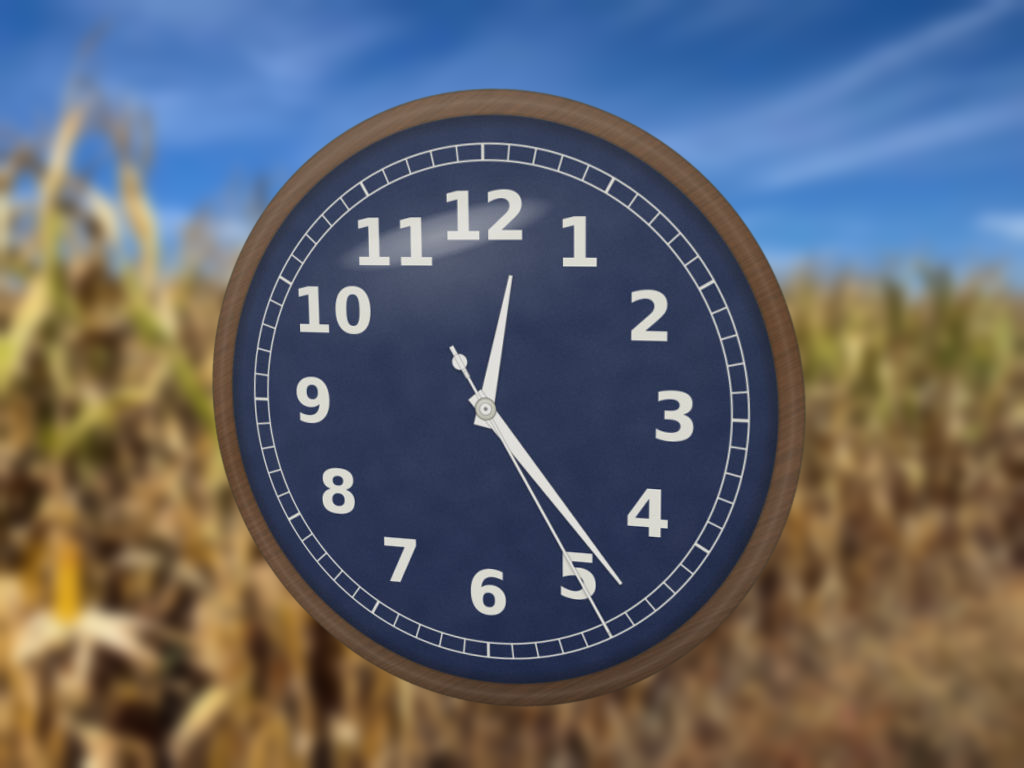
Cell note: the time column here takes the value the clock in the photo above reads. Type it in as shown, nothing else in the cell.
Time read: 12:23:25
